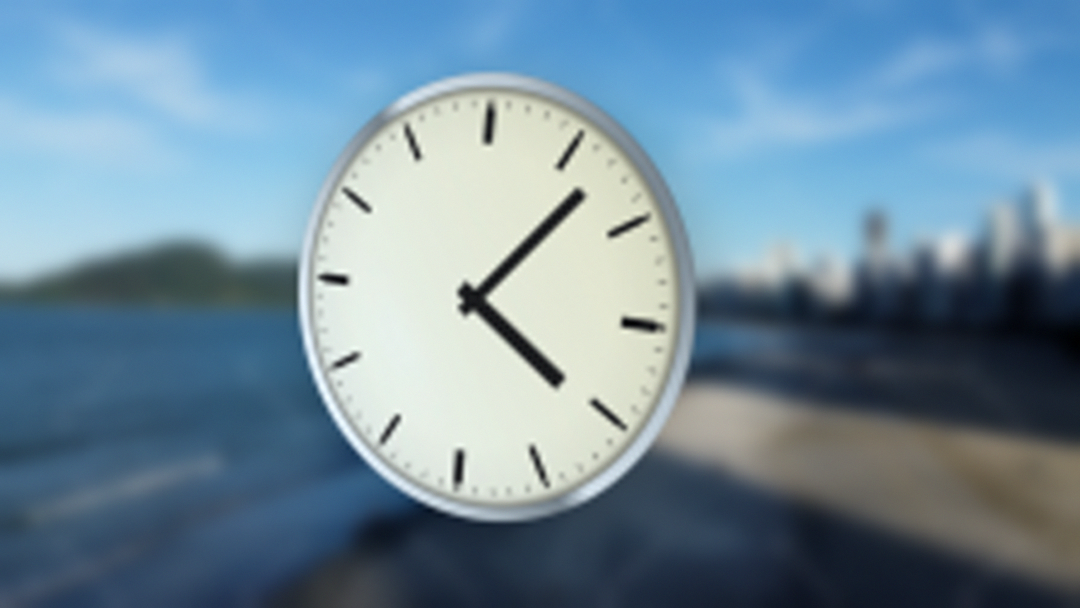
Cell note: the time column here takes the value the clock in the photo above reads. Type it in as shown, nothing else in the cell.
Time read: 4:07
